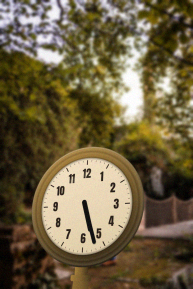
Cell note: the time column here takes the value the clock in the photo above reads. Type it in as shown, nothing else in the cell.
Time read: 5:27
